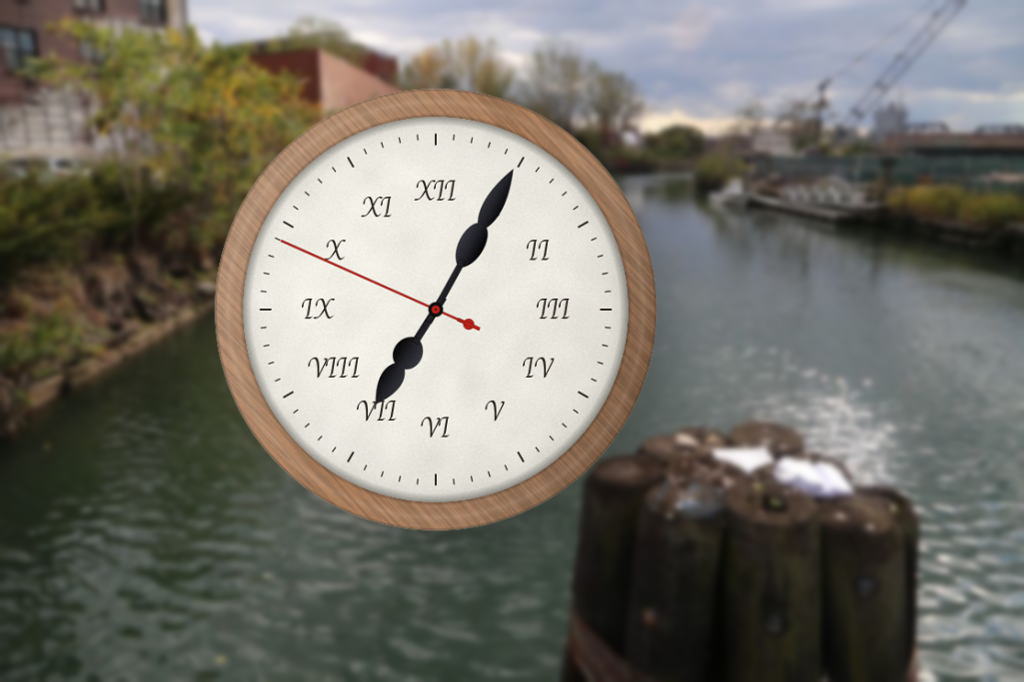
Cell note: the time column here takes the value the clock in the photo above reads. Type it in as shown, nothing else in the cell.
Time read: 7:04:49
